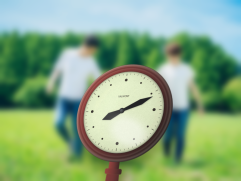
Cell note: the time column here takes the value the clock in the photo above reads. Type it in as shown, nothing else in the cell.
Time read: 8:11
